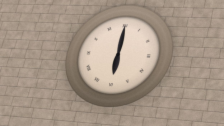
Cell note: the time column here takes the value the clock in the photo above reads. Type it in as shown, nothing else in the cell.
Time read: 6:00
